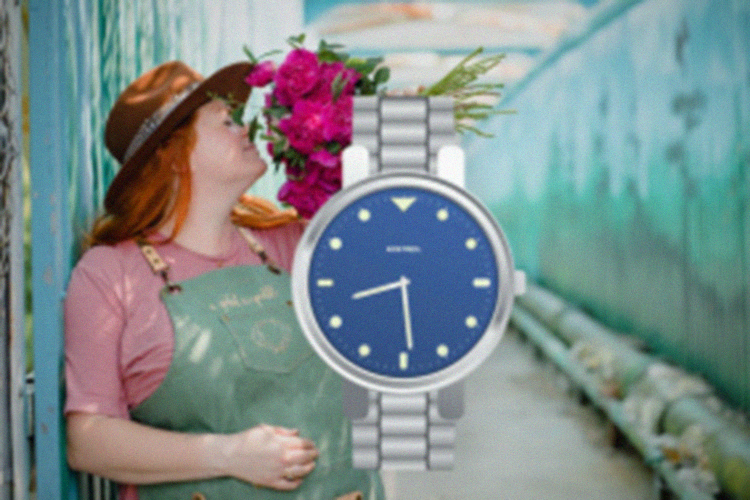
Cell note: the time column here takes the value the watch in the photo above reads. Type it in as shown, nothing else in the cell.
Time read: 8:29
